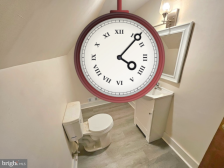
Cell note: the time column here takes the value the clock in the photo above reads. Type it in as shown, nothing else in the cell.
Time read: 4:07
